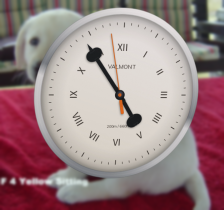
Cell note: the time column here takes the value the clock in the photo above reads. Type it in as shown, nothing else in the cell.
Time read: 4:53:58
